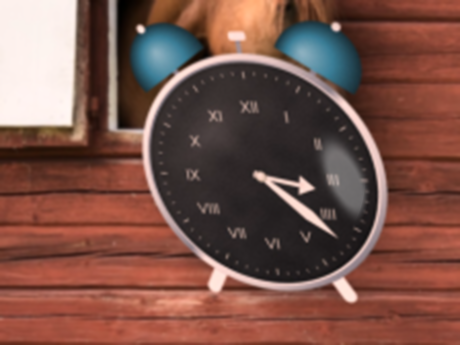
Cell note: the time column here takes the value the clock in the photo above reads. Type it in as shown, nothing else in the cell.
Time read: 3:22
